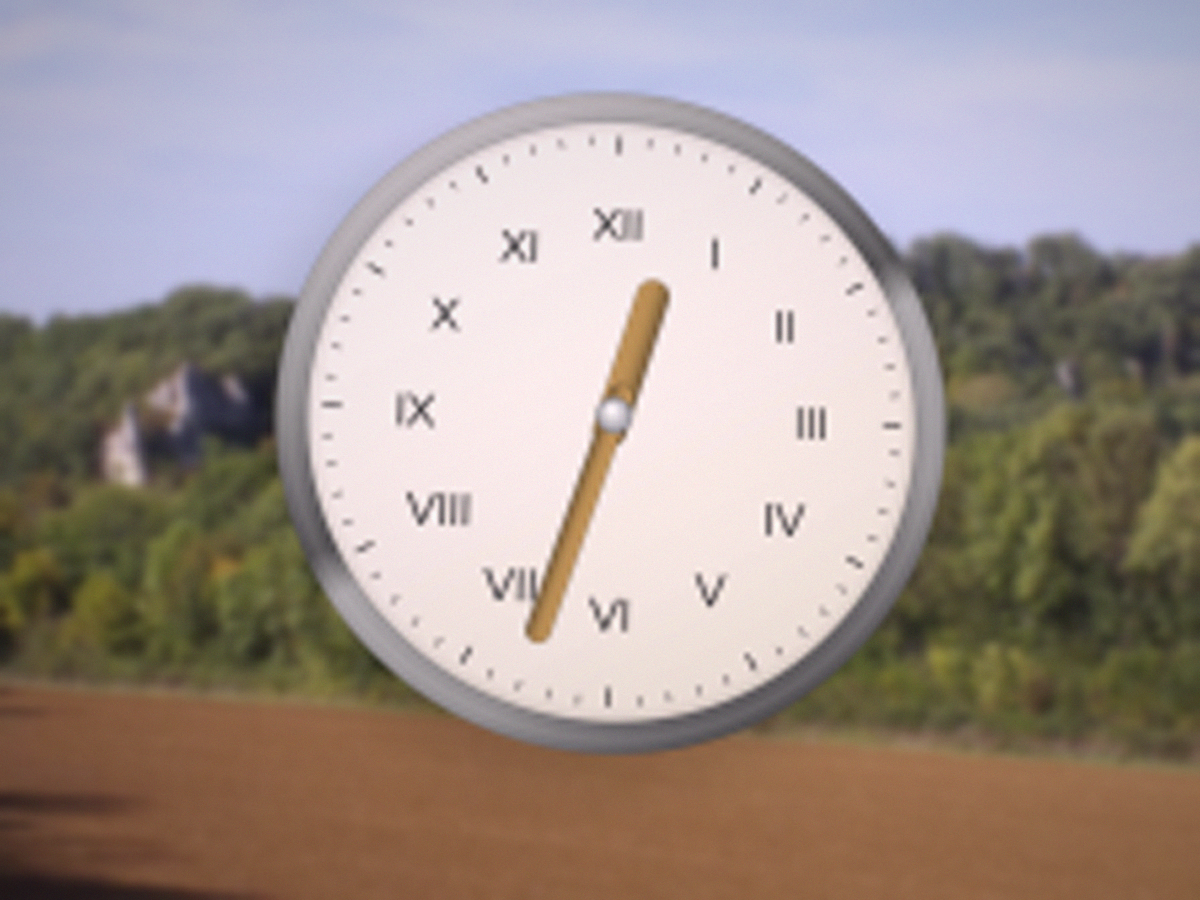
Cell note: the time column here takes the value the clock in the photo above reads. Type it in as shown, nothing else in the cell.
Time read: 12:33
